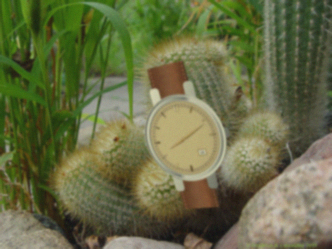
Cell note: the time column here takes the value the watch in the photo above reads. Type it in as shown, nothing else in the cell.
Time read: 8:11
